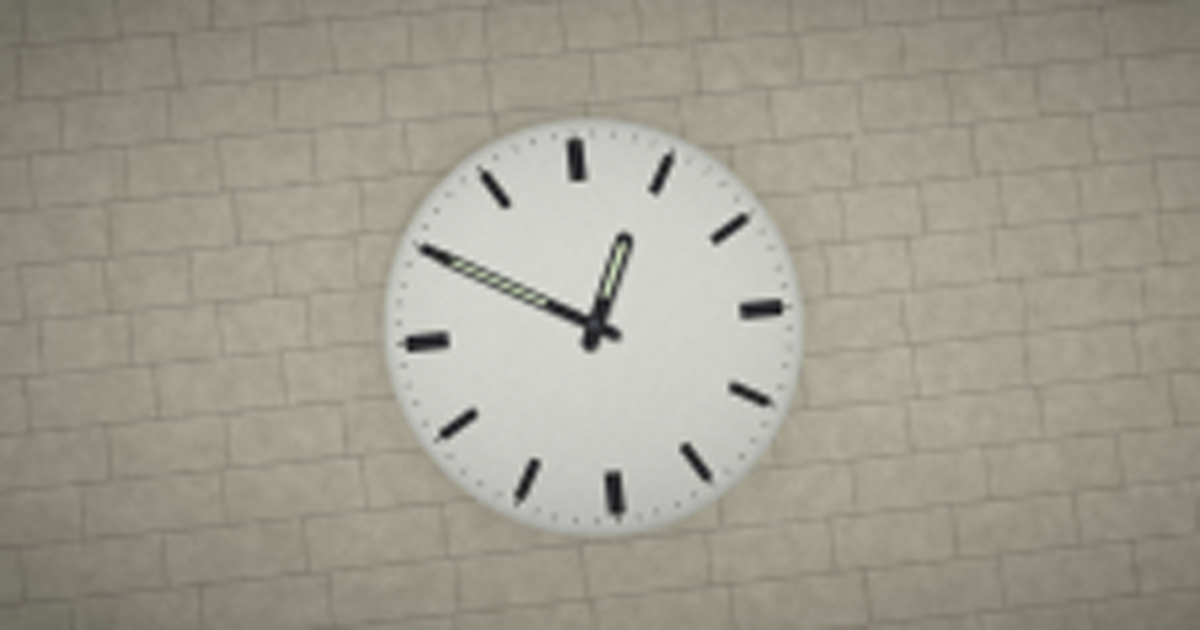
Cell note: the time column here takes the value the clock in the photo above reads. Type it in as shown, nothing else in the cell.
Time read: 12:50
